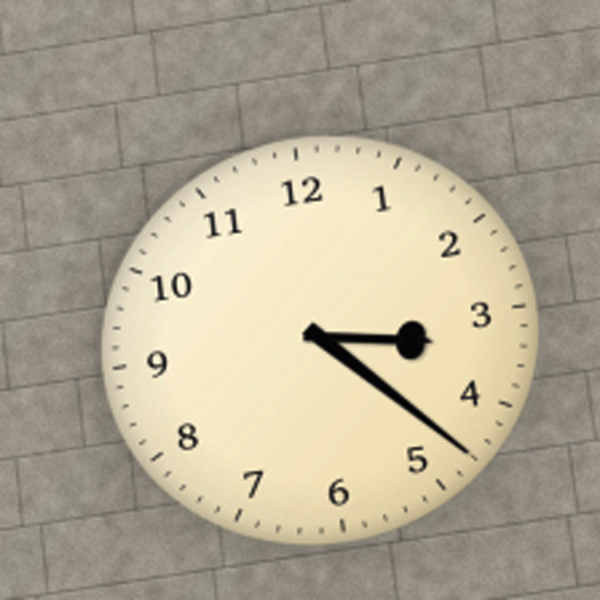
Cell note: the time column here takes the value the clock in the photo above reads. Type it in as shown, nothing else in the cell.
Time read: 3:23
